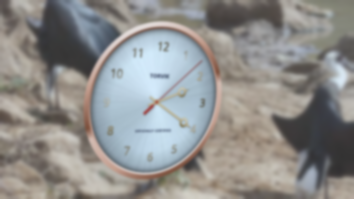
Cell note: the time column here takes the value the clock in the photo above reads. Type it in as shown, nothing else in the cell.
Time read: 2:20:08
